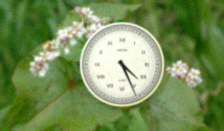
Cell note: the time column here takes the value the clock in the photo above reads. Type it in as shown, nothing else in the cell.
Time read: 4:26
